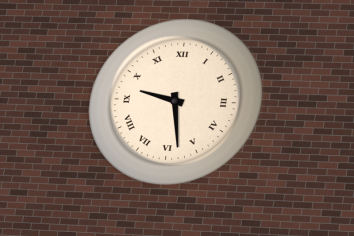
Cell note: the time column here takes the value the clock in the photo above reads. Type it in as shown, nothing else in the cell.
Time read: 9:28
